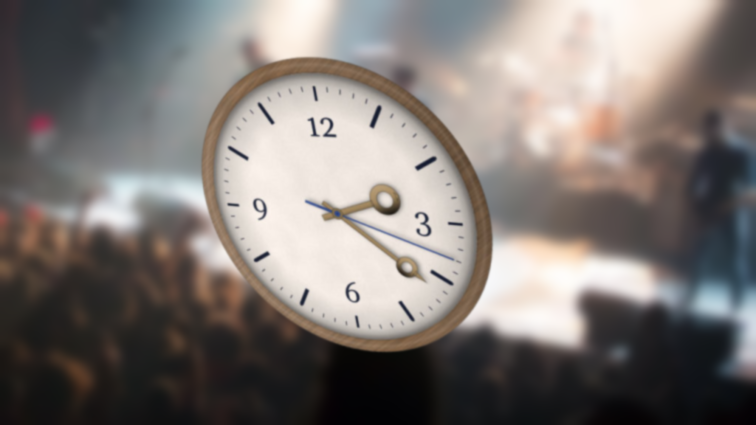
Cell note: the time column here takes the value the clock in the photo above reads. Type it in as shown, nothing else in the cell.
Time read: 2:21:18
